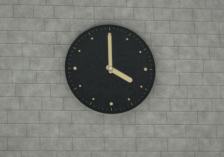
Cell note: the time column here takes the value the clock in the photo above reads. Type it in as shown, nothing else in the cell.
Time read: 4:00
